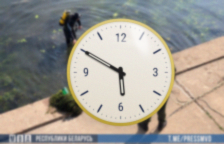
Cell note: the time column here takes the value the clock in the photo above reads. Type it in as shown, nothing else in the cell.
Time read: 5:50
